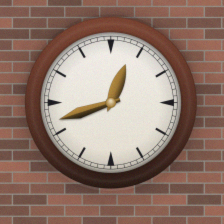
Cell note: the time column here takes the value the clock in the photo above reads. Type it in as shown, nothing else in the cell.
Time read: 12:42
